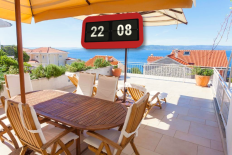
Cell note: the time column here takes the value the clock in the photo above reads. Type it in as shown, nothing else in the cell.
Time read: 22:08
